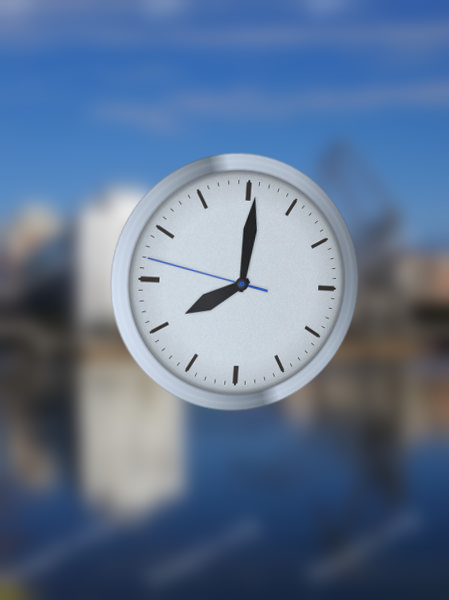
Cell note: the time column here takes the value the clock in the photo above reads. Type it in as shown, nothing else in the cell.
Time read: 8:00:47
